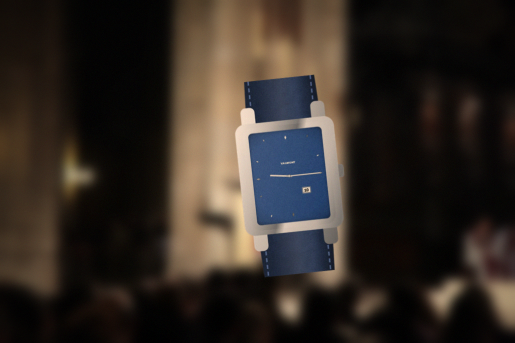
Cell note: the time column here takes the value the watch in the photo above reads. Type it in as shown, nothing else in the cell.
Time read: 9:15
